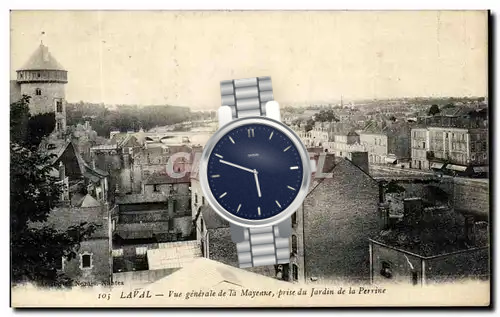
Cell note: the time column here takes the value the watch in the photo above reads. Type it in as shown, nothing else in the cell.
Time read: 5:49
